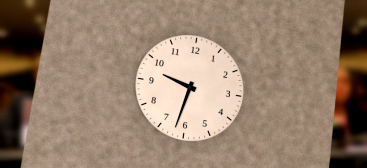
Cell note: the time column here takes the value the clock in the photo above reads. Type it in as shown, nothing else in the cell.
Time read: 9:32
